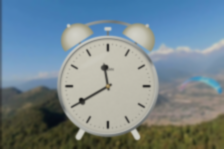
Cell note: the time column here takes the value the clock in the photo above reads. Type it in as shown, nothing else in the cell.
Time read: 11:40
